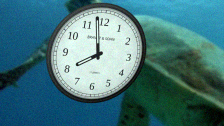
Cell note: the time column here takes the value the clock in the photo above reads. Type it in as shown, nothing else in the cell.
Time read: 7:58
